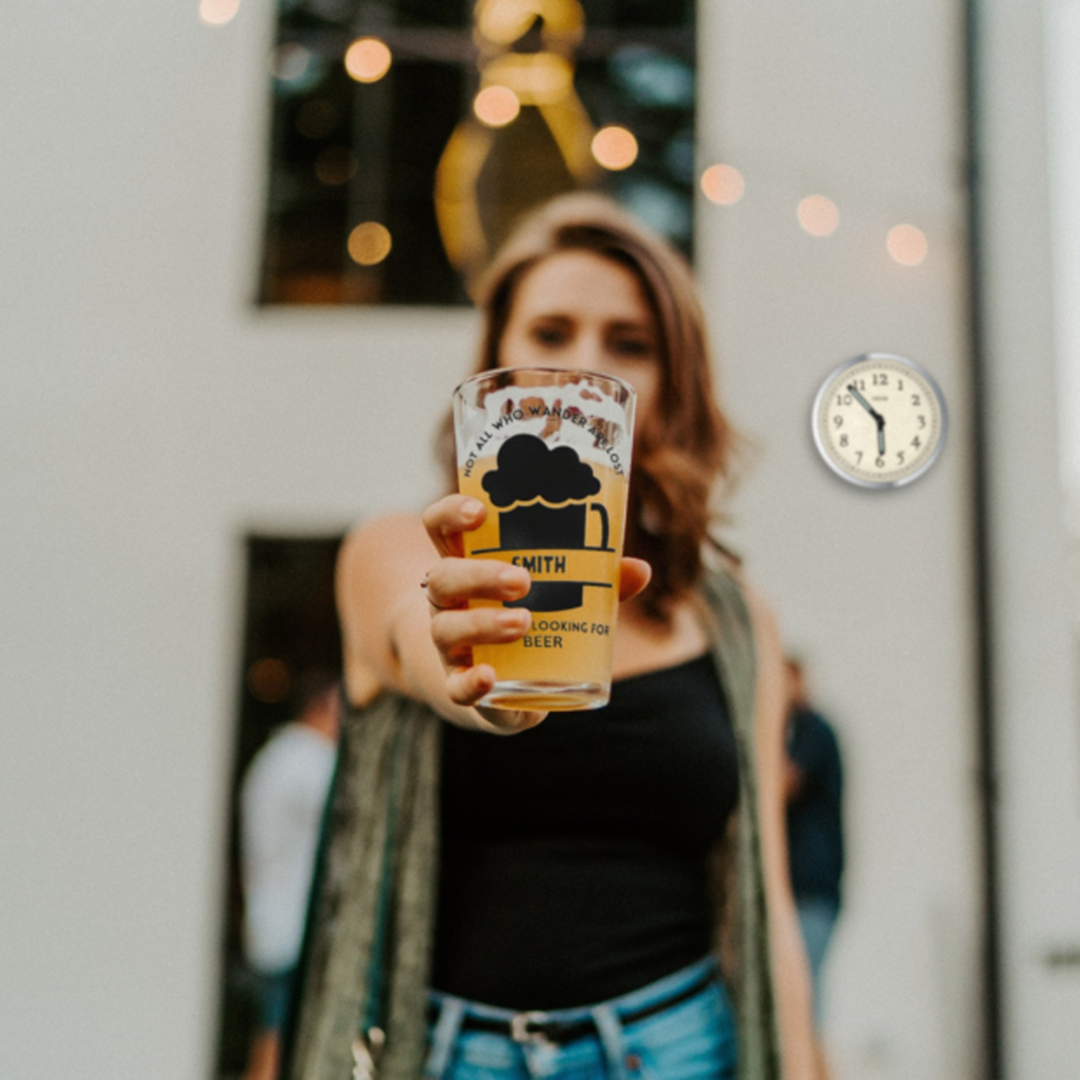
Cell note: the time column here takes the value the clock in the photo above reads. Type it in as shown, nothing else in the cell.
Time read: 5:53
